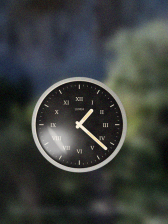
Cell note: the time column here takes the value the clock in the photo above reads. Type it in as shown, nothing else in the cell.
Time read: 1:22
